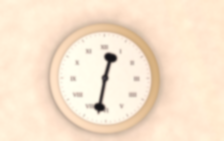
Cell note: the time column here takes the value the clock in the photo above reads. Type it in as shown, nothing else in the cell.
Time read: 12:32
